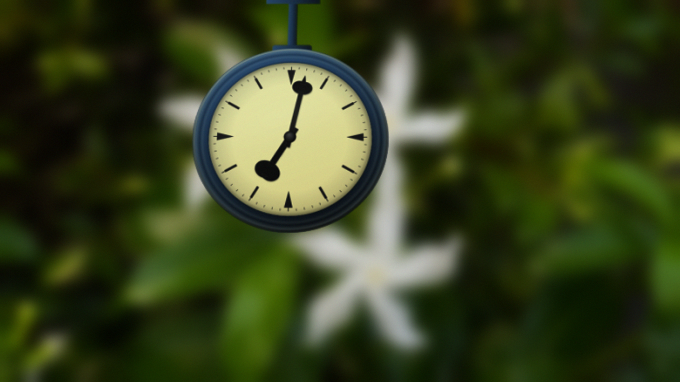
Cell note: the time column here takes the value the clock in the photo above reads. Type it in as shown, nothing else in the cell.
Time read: 7:02
